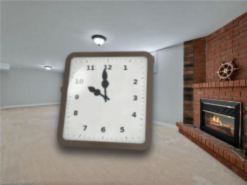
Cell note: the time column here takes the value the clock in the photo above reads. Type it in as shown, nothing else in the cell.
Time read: 9:59
